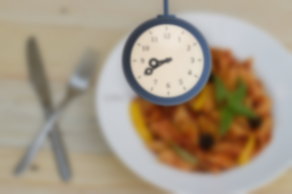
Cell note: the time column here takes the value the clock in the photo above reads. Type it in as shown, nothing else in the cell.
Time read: 8:40
